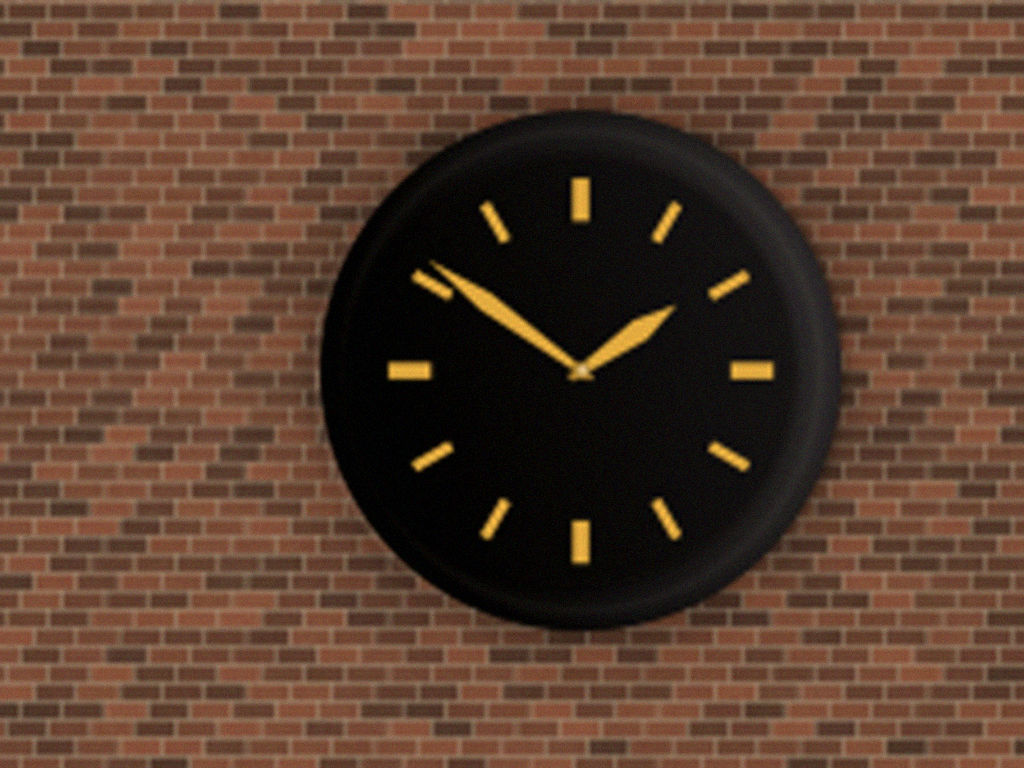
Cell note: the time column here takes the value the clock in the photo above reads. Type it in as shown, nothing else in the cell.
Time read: 1:51
